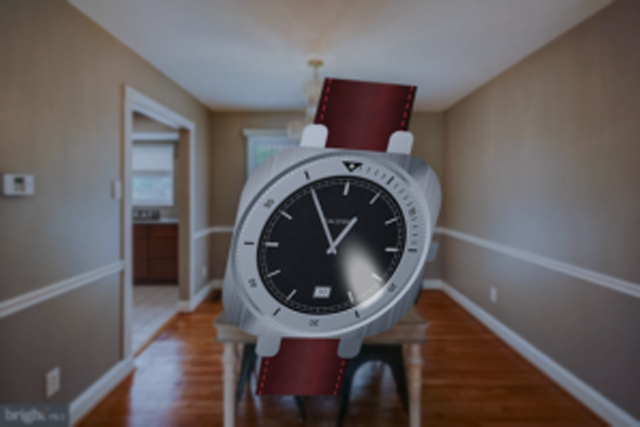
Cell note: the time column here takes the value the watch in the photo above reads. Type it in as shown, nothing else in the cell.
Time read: 12:55
